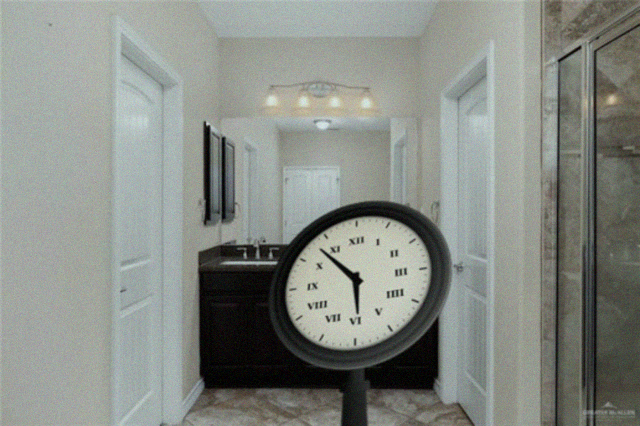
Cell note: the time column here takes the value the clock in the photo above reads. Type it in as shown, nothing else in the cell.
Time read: 5:53
